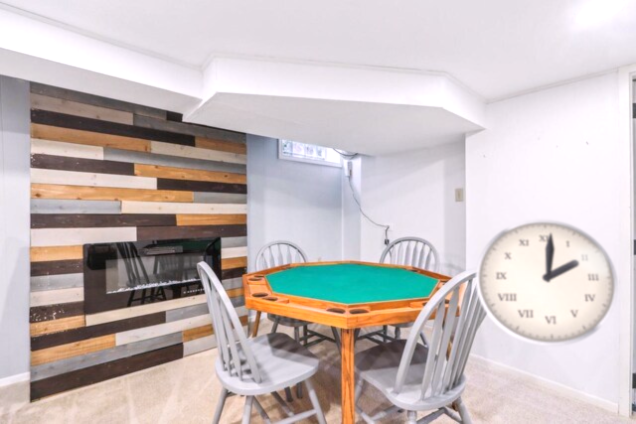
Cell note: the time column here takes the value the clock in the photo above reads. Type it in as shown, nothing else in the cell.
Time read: 2:01
